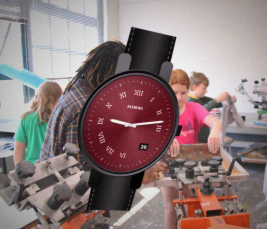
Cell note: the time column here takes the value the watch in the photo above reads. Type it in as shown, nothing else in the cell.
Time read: 9:13
